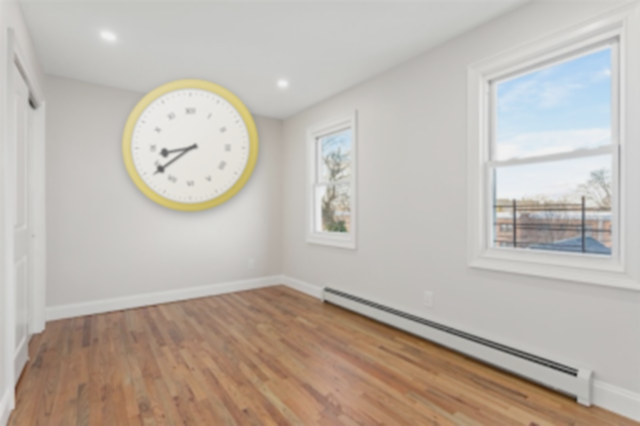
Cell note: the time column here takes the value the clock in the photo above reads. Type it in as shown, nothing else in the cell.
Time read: 8:39
